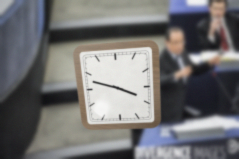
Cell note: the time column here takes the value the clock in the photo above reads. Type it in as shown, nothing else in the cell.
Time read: 3:48
